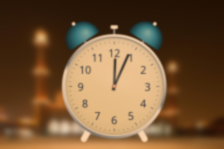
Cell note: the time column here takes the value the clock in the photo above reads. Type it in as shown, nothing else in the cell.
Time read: 12:04
